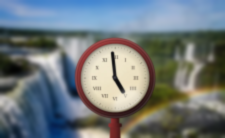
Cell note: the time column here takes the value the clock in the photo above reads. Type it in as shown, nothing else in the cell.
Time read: 4:59
